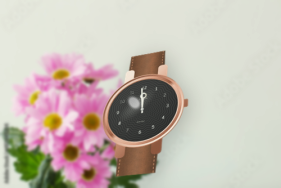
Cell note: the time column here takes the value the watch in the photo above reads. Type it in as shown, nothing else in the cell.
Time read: 11:59
